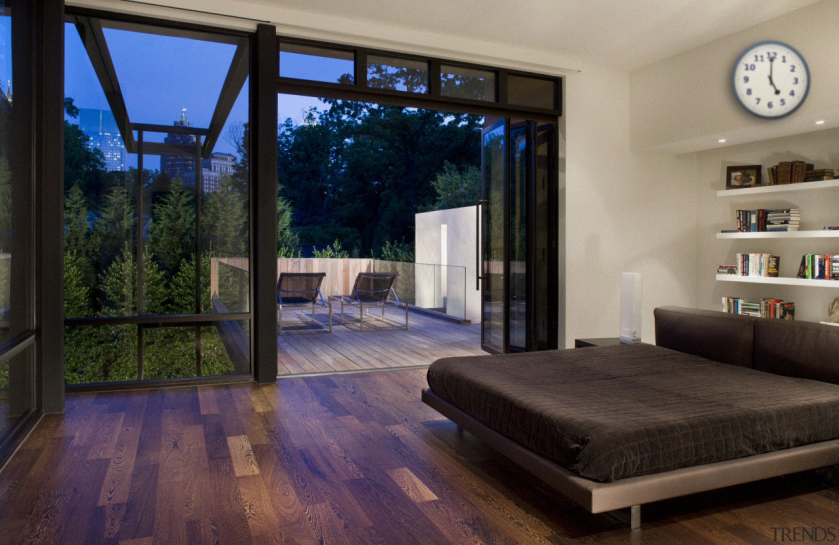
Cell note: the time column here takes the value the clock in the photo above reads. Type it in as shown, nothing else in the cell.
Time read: 5:00
